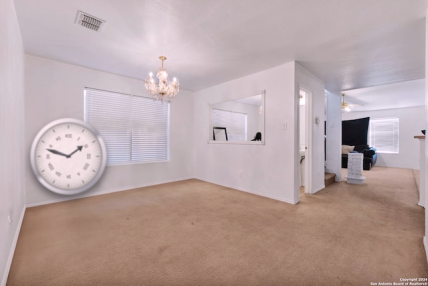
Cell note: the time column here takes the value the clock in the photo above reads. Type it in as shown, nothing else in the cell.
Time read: 1:48
